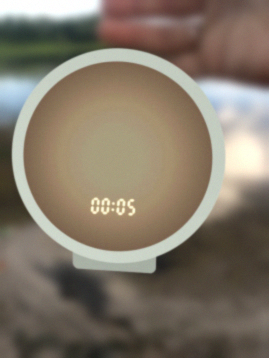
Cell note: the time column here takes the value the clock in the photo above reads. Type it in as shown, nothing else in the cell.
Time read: 0:05
